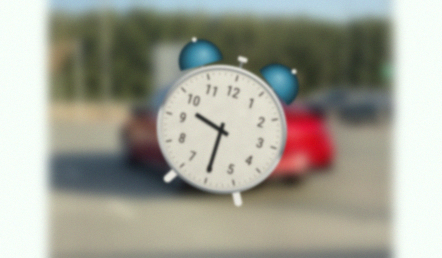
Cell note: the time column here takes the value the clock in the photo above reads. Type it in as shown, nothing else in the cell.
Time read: 9:30
